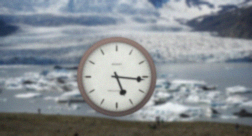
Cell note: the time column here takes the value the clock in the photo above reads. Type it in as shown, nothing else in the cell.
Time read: 5:16
